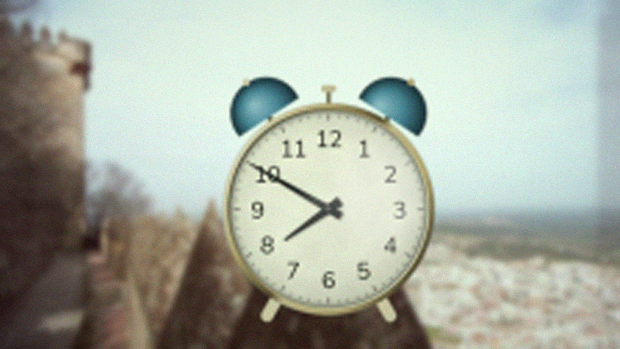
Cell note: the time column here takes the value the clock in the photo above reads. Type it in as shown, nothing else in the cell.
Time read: 7:50
